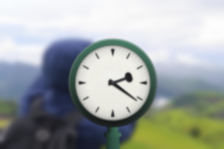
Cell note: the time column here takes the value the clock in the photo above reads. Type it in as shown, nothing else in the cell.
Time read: 2:21
